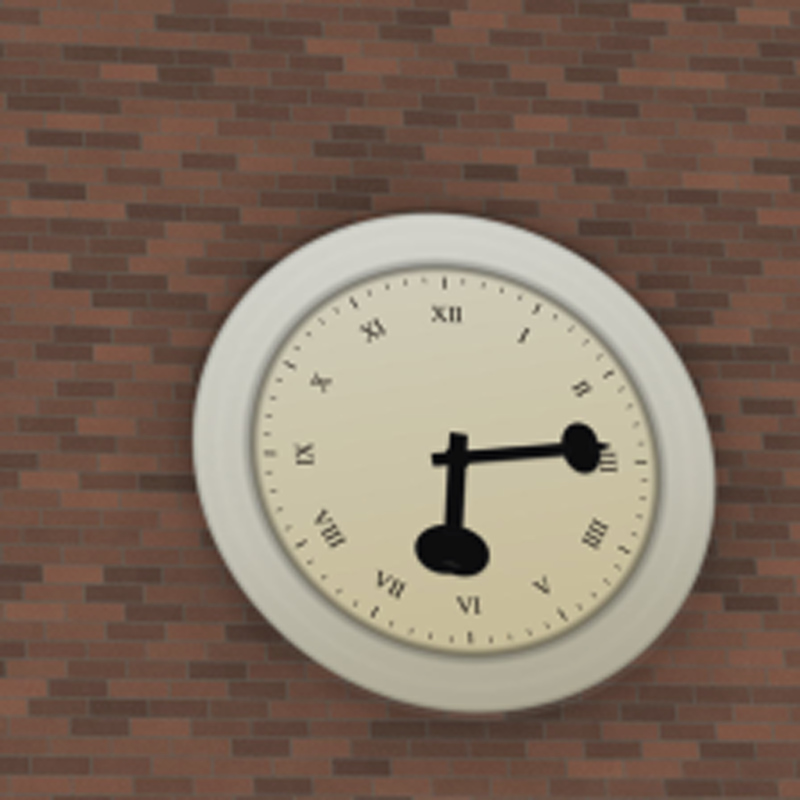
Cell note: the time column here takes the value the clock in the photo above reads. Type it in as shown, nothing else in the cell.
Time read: 6:14
